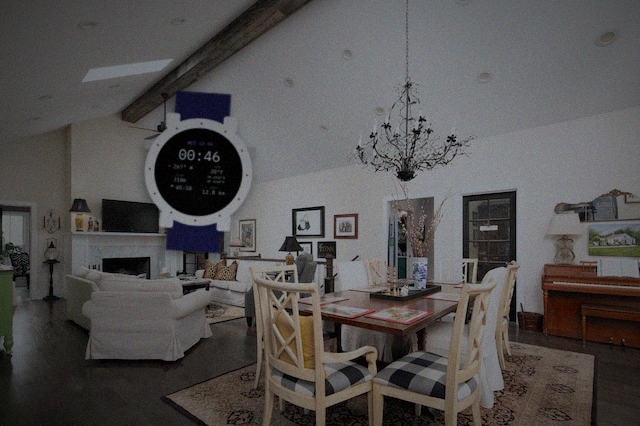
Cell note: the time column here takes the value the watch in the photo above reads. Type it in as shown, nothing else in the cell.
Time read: 0:46
